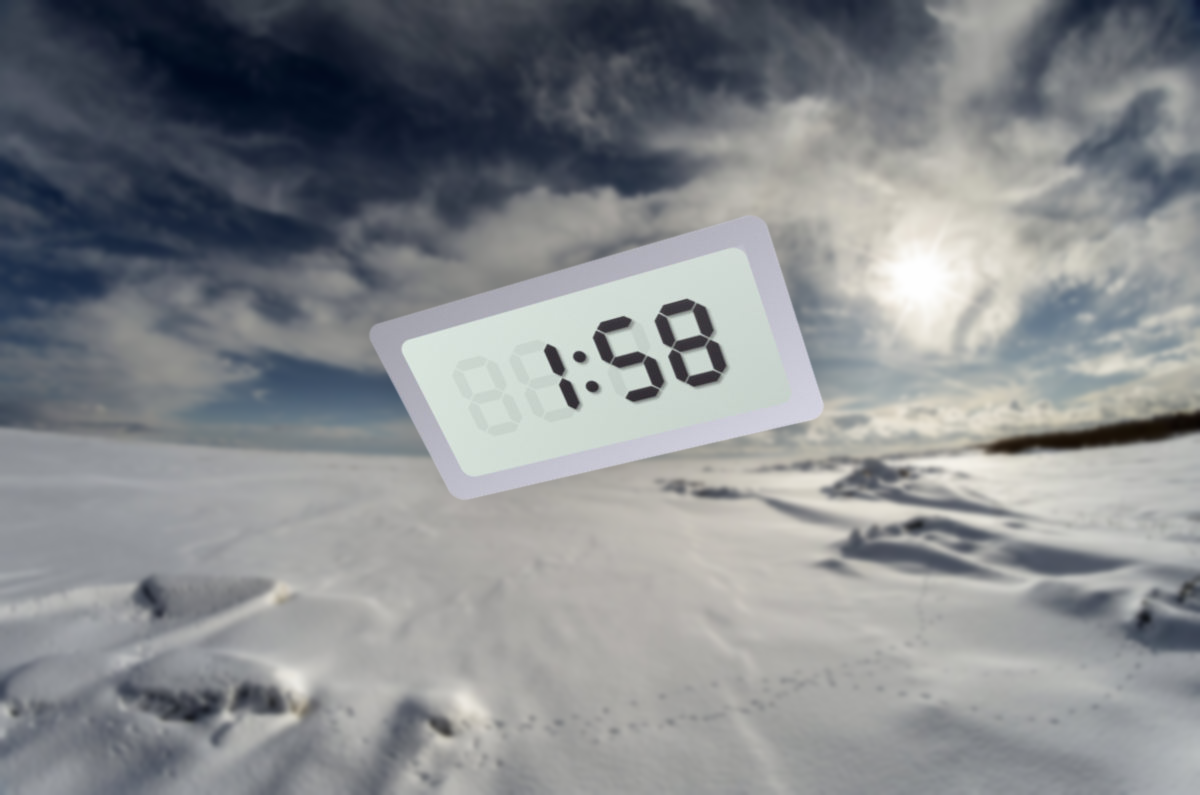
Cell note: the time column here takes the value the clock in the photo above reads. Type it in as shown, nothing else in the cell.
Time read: 1:58
